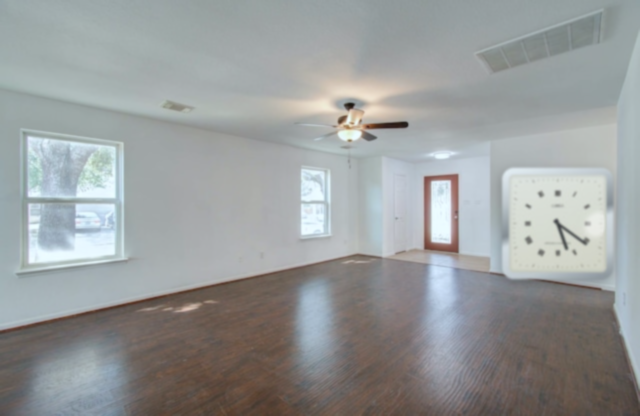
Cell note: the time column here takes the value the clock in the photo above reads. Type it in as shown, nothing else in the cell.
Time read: 5:21
